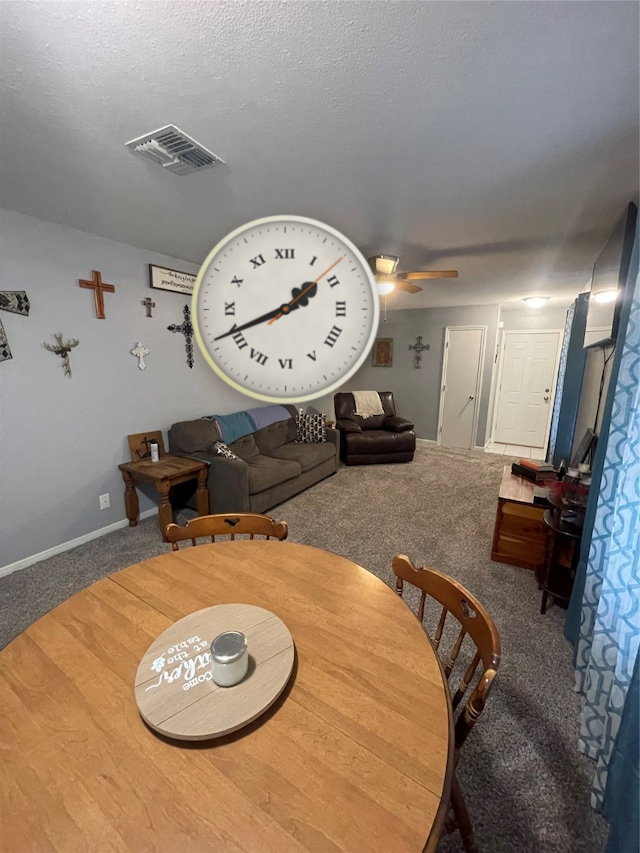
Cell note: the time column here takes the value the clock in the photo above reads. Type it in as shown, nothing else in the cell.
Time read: 1:41:08
